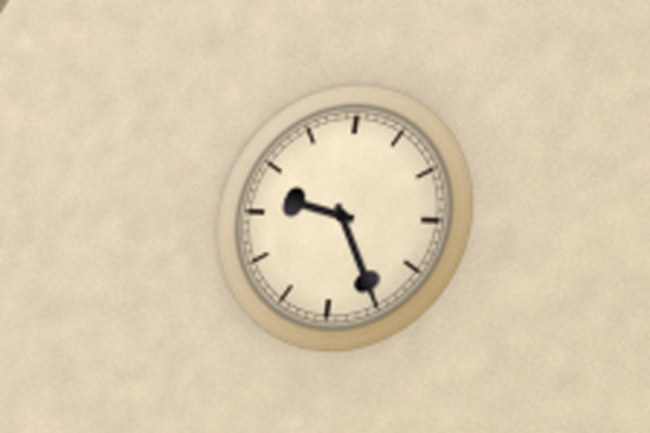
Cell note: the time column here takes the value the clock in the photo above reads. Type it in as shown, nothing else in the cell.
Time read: 9:25
